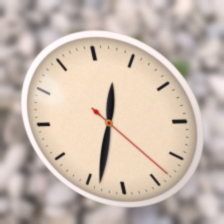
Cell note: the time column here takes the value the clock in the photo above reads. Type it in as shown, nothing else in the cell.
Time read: 12:33:23
